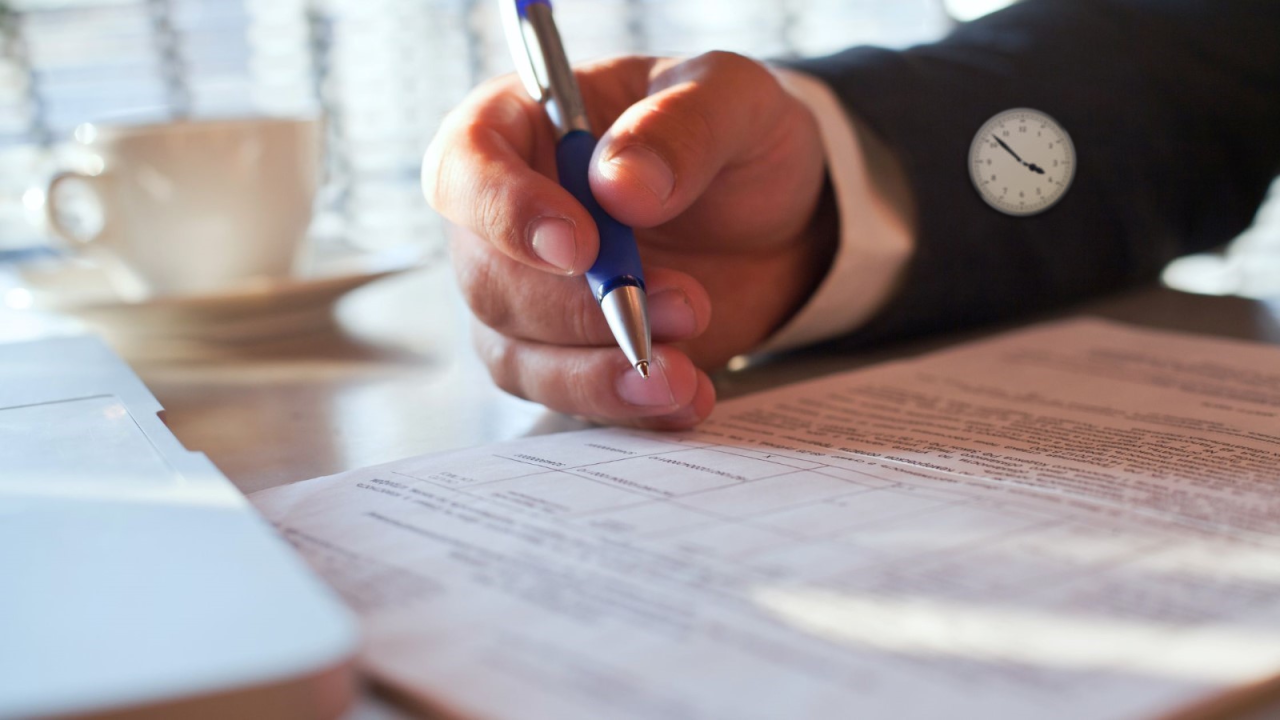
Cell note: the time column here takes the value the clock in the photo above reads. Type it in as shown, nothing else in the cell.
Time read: 3:52
